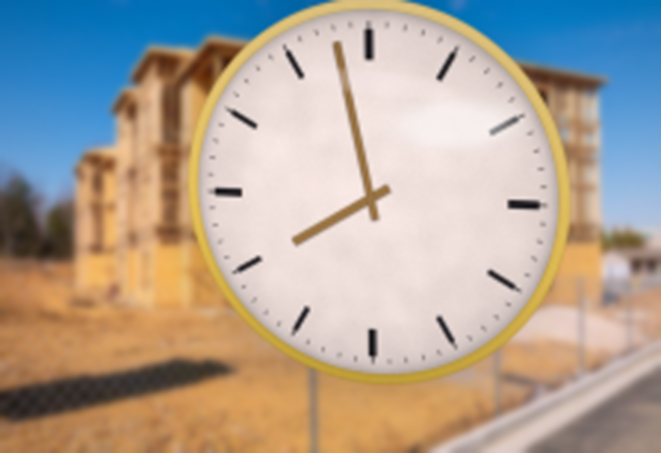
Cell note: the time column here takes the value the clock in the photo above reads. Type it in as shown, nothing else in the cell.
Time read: 7:58
